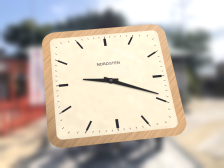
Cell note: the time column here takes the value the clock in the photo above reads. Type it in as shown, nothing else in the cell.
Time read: 9:19
